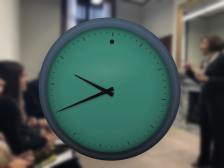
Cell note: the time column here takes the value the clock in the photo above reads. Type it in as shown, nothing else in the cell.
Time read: 9:40
